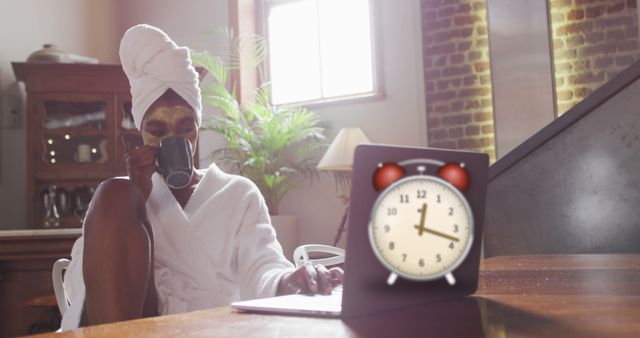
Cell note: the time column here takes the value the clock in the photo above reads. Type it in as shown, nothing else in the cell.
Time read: 12:18
